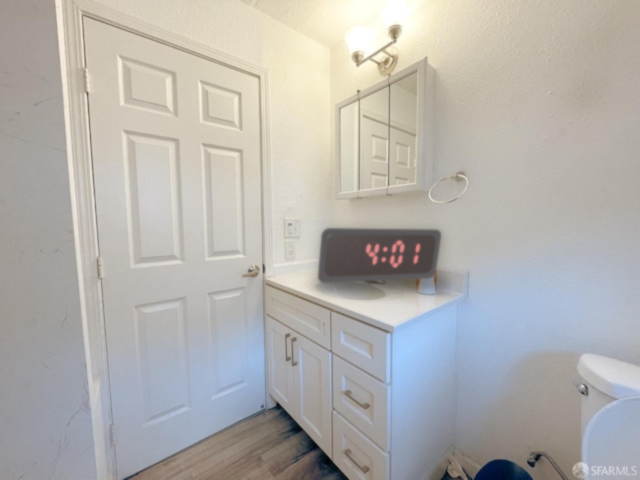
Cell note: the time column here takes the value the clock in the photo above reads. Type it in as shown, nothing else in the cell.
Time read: 4:01
